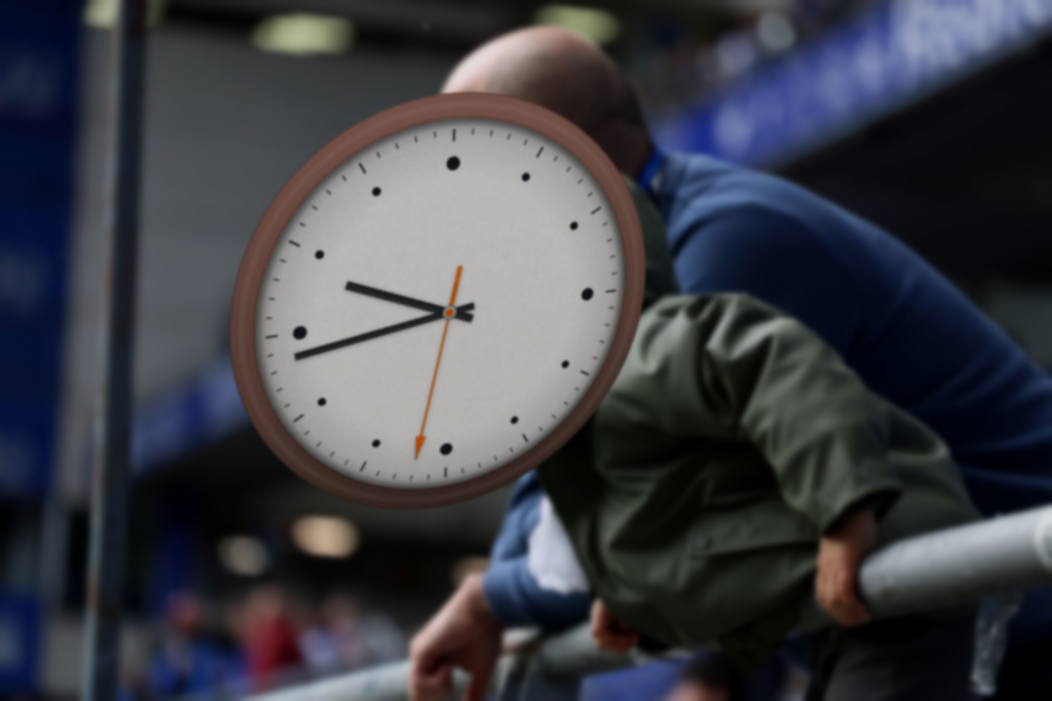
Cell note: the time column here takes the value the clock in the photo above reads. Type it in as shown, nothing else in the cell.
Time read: 9:43:32
